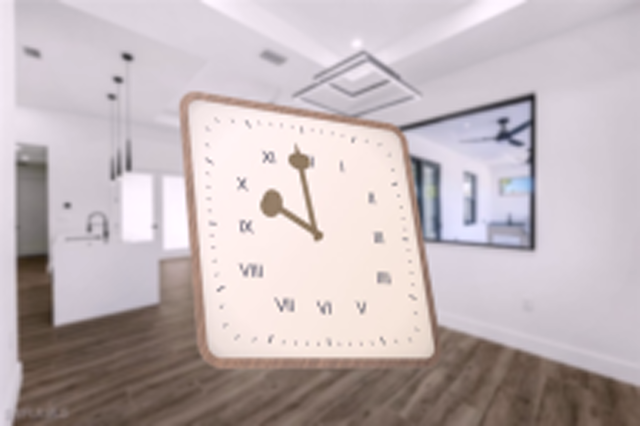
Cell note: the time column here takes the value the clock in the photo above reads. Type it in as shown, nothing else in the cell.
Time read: 9:59
